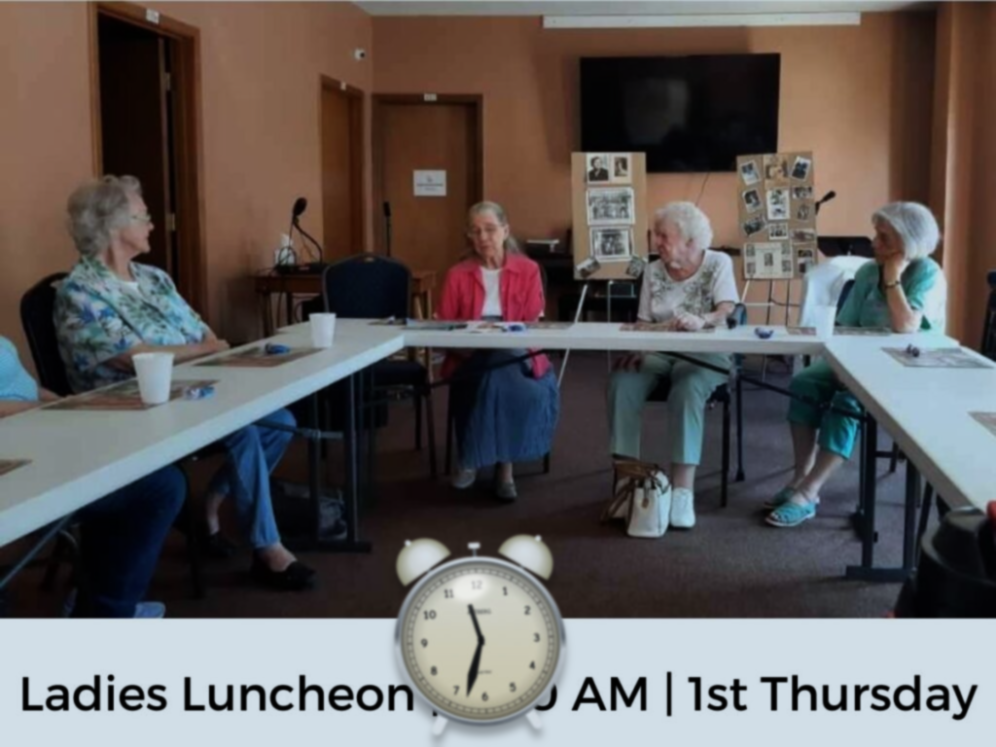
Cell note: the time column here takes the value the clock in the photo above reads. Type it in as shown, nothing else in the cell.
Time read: 11:33
